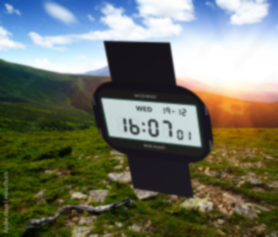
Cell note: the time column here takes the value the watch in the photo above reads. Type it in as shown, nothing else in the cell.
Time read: 16:07
